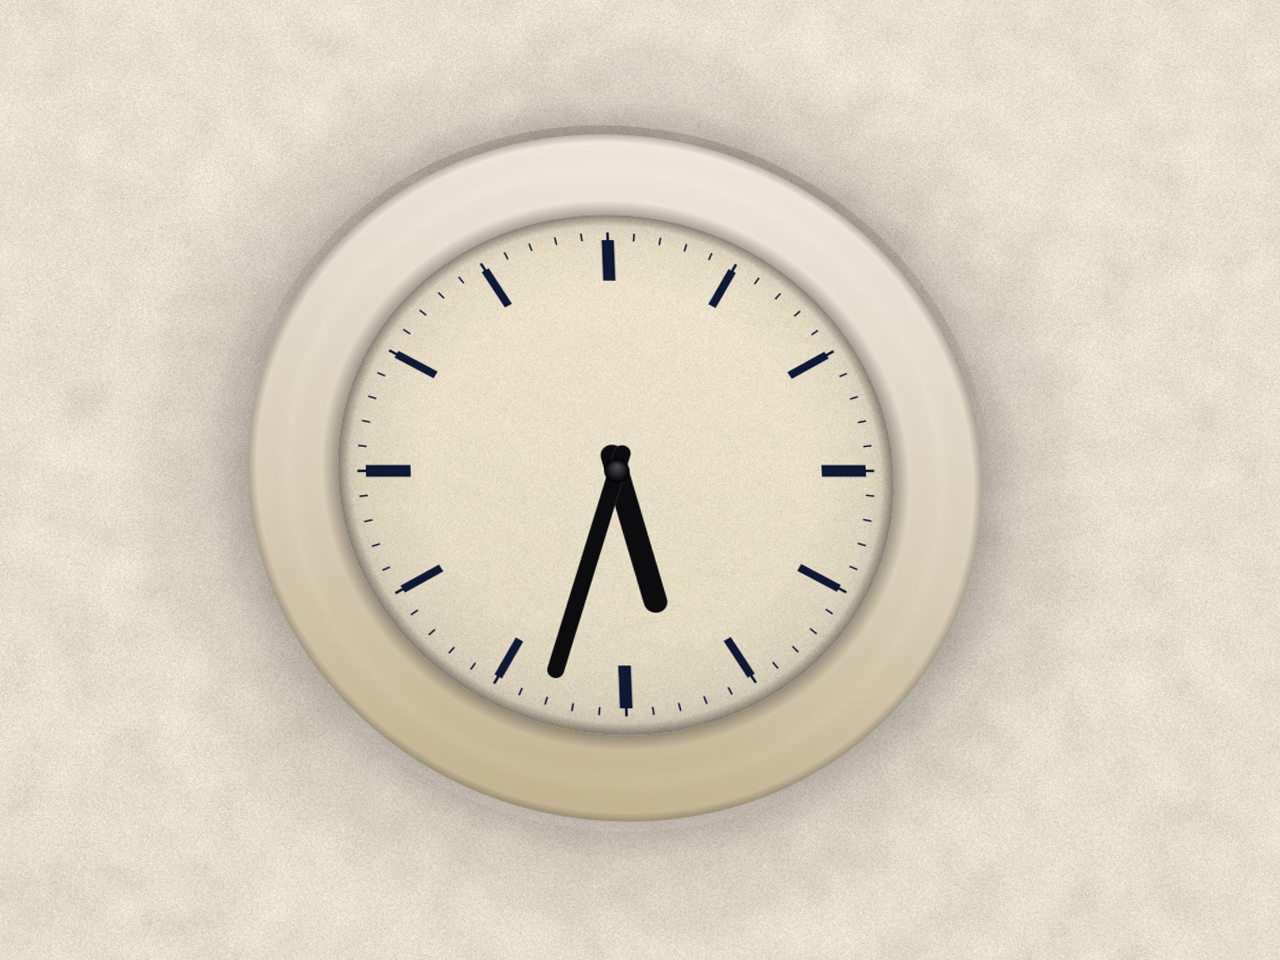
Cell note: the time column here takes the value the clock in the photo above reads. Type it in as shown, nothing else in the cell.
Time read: 5:33
